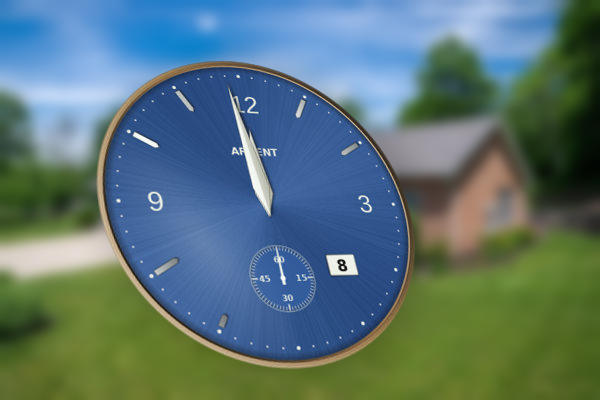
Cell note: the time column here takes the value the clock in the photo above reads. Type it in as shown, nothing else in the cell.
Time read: 11:59
